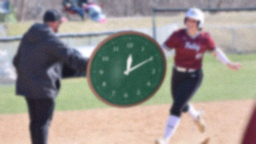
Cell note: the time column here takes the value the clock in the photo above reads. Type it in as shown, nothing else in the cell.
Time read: 12:10
